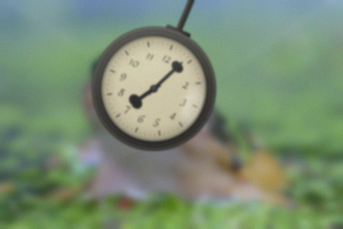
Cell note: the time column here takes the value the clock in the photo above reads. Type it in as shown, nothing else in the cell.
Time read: 7:04
